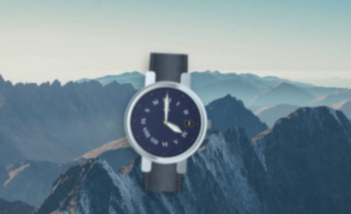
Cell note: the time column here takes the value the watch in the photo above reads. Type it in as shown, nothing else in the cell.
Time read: 4:00
